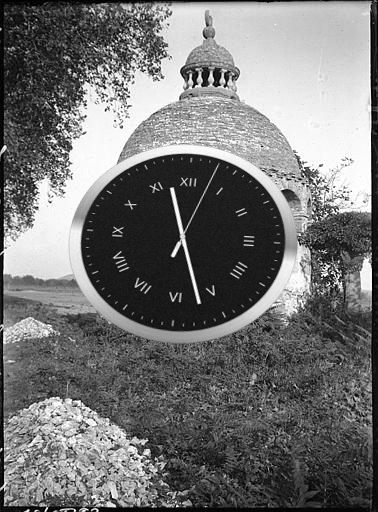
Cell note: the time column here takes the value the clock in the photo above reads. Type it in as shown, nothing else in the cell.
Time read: 11:27:03
